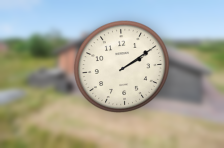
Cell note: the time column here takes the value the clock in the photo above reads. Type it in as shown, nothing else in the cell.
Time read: 2:10
